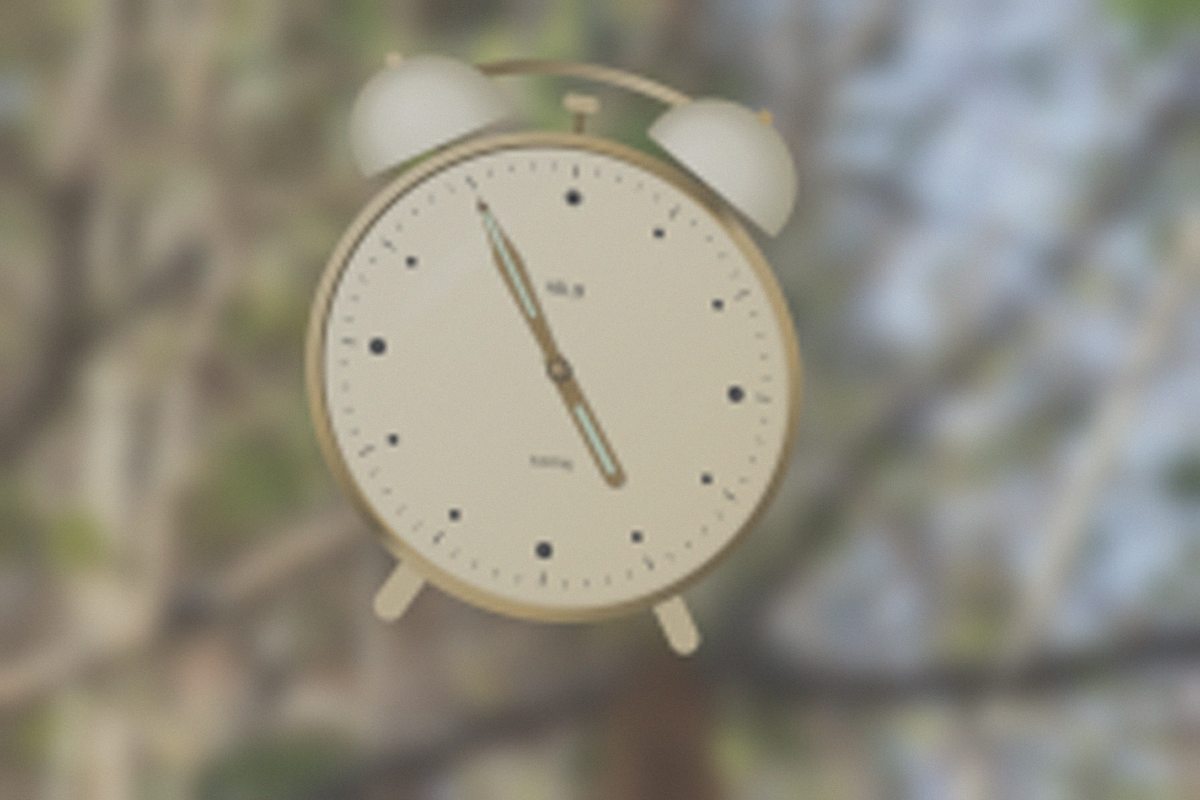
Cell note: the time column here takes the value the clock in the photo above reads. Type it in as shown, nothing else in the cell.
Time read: 4:55
